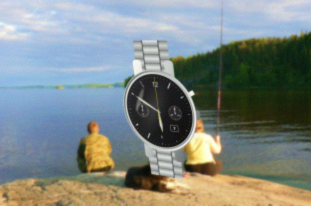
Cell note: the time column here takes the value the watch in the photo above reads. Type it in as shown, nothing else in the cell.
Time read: 5:50
